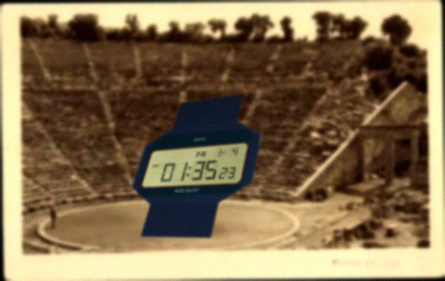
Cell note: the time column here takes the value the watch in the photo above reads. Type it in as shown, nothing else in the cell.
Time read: 1:35
